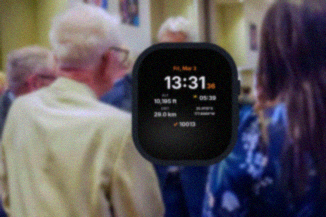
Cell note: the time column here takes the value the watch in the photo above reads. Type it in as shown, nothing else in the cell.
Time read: 13:31
